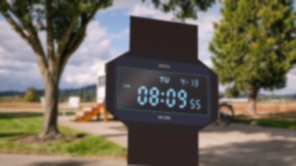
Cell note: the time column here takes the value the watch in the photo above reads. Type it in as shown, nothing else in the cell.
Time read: 8:09
